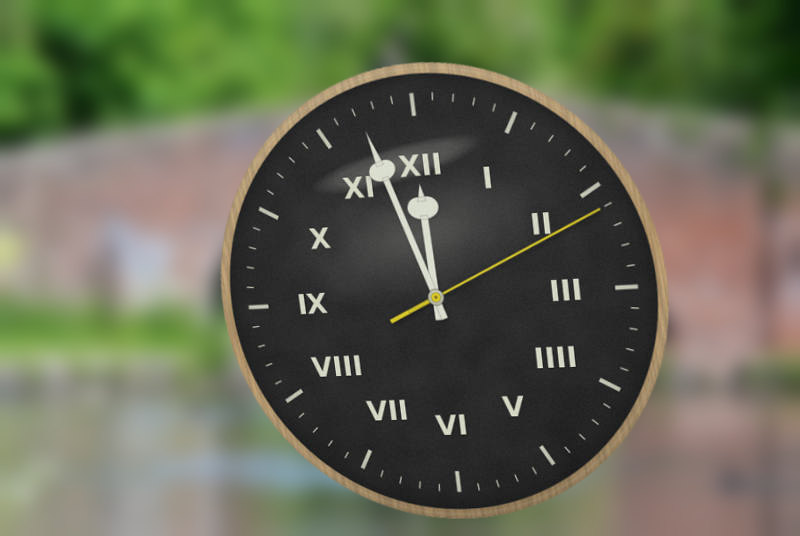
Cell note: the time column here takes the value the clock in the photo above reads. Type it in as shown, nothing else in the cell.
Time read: 11:57:11
